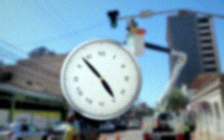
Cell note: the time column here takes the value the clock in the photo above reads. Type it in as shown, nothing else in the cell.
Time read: 4:53
